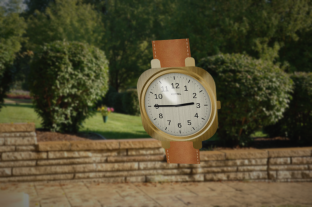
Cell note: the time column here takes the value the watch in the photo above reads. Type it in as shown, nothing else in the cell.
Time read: 2:45
